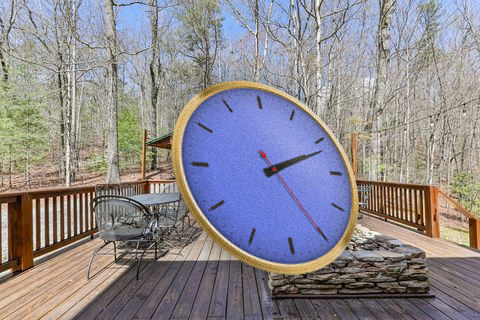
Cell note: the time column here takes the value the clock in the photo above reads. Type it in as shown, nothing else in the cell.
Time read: 2:11:25
